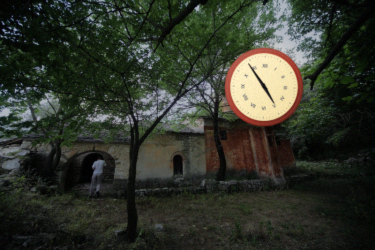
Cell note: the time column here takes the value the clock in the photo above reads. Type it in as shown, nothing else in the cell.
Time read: 4:54
